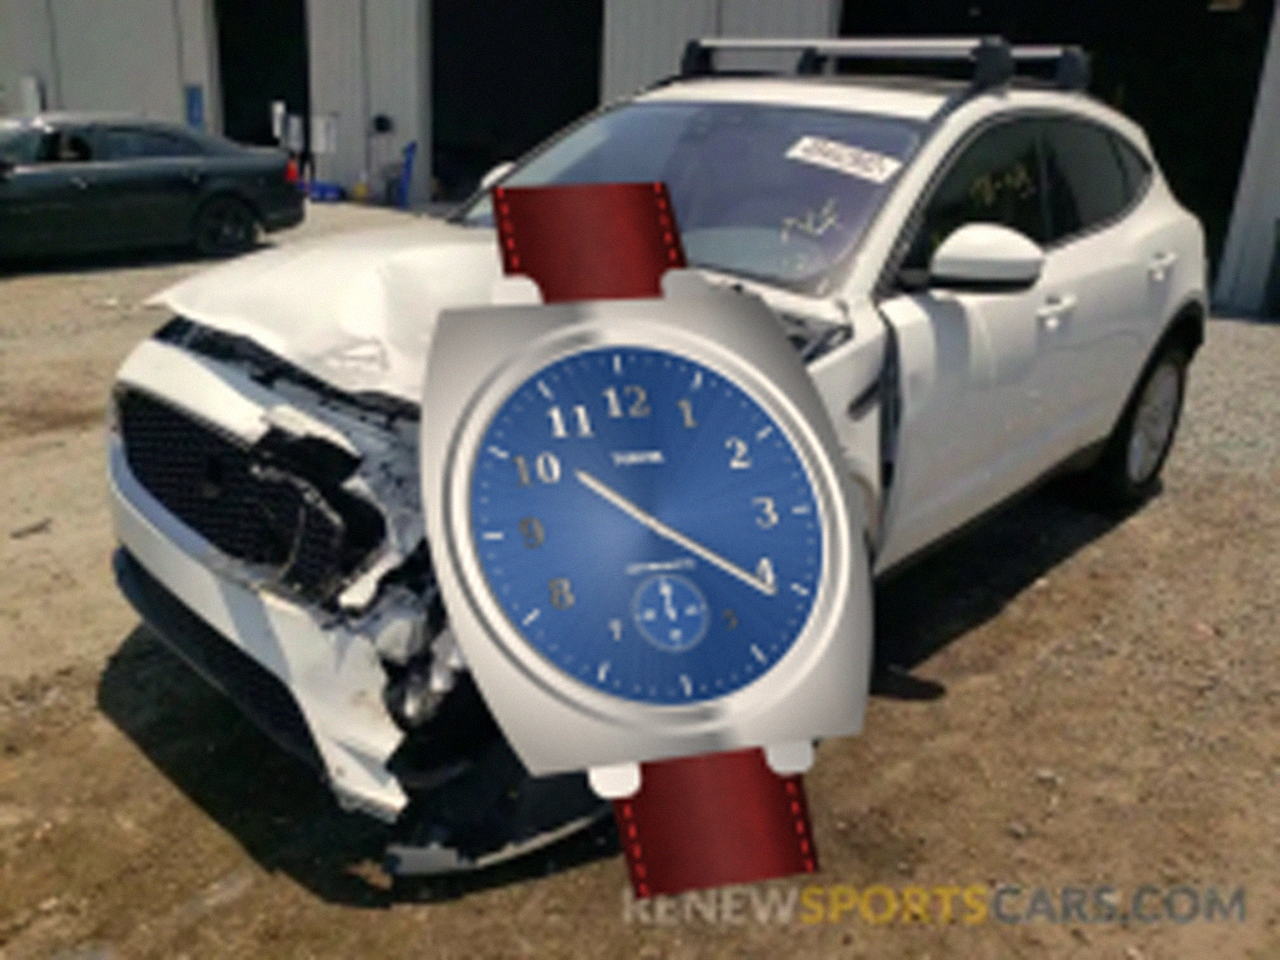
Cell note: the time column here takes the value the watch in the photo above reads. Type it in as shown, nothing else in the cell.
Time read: 10:21
